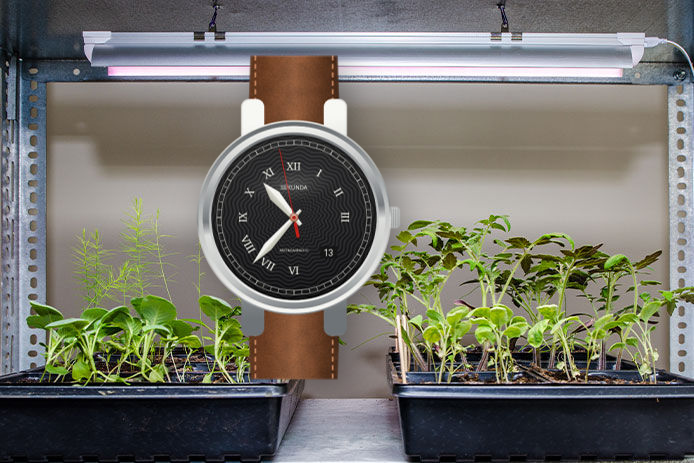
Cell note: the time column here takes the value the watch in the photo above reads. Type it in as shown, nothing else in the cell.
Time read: 10:36:58
